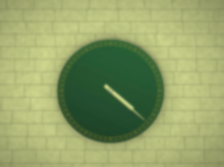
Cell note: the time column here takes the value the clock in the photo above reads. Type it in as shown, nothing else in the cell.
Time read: 4:22
